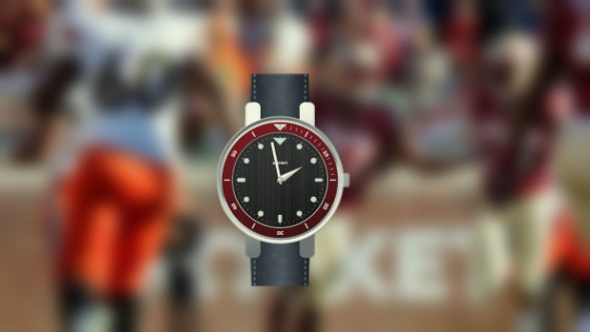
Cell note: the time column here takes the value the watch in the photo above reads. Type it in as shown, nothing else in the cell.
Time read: 1:58
